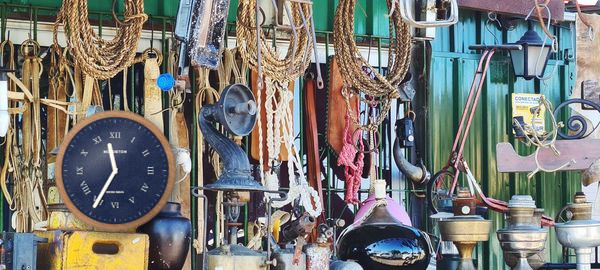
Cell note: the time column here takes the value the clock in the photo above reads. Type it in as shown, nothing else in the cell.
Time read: 11:35
